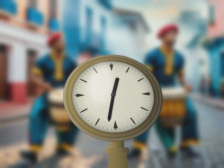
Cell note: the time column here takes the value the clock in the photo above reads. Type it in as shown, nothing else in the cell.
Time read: 12:32
